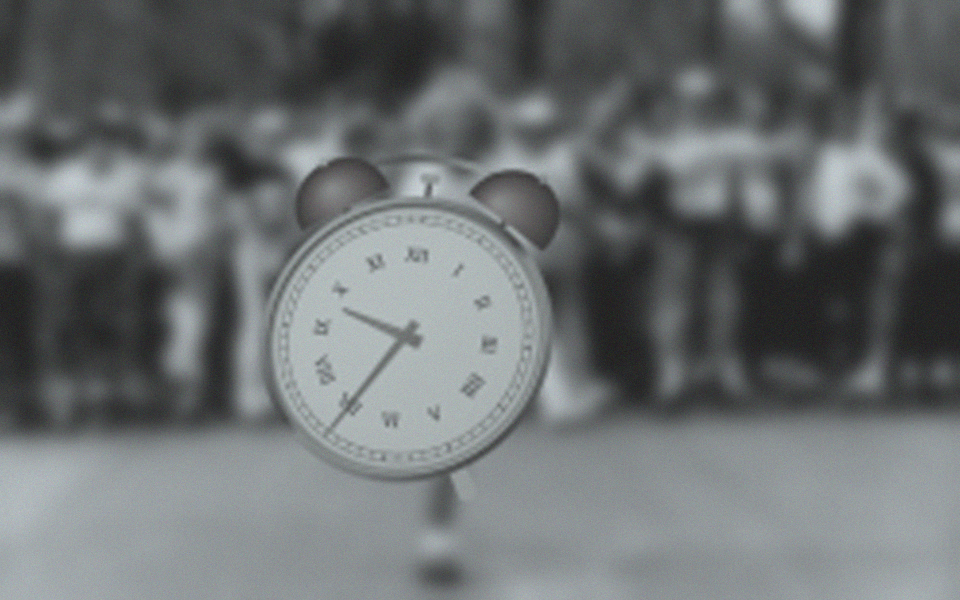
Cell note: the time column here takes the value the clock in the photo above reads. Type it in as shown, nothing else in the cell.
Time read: 9:35
